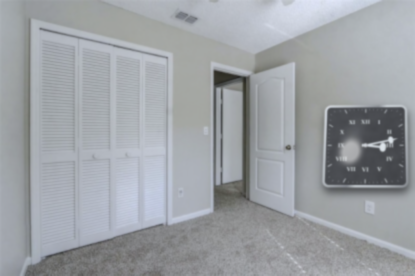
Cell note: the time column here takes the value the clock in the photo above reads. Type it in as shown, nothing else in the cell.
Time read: 3:13
